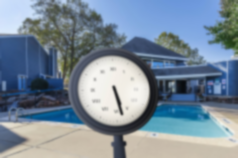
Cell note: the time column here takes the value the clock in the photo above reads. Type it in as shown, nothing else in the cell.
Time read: 5:28
